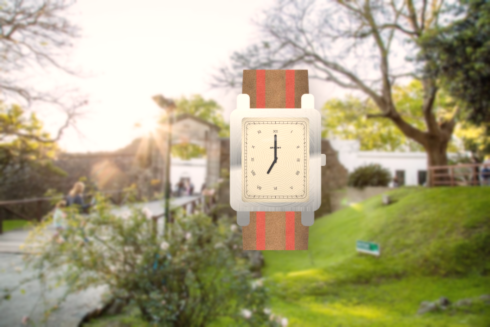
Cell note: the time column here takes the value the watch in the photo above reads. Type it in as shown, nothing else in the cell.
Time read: 7:00
